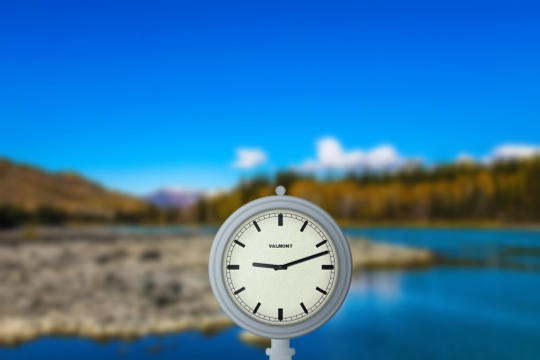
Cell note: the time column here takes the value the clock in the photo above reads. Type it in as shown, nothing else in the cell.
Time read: 9:12
